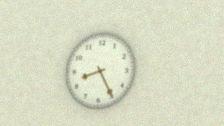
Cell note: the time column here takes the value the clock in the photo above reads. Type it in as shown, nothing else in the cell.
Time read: 8:25
